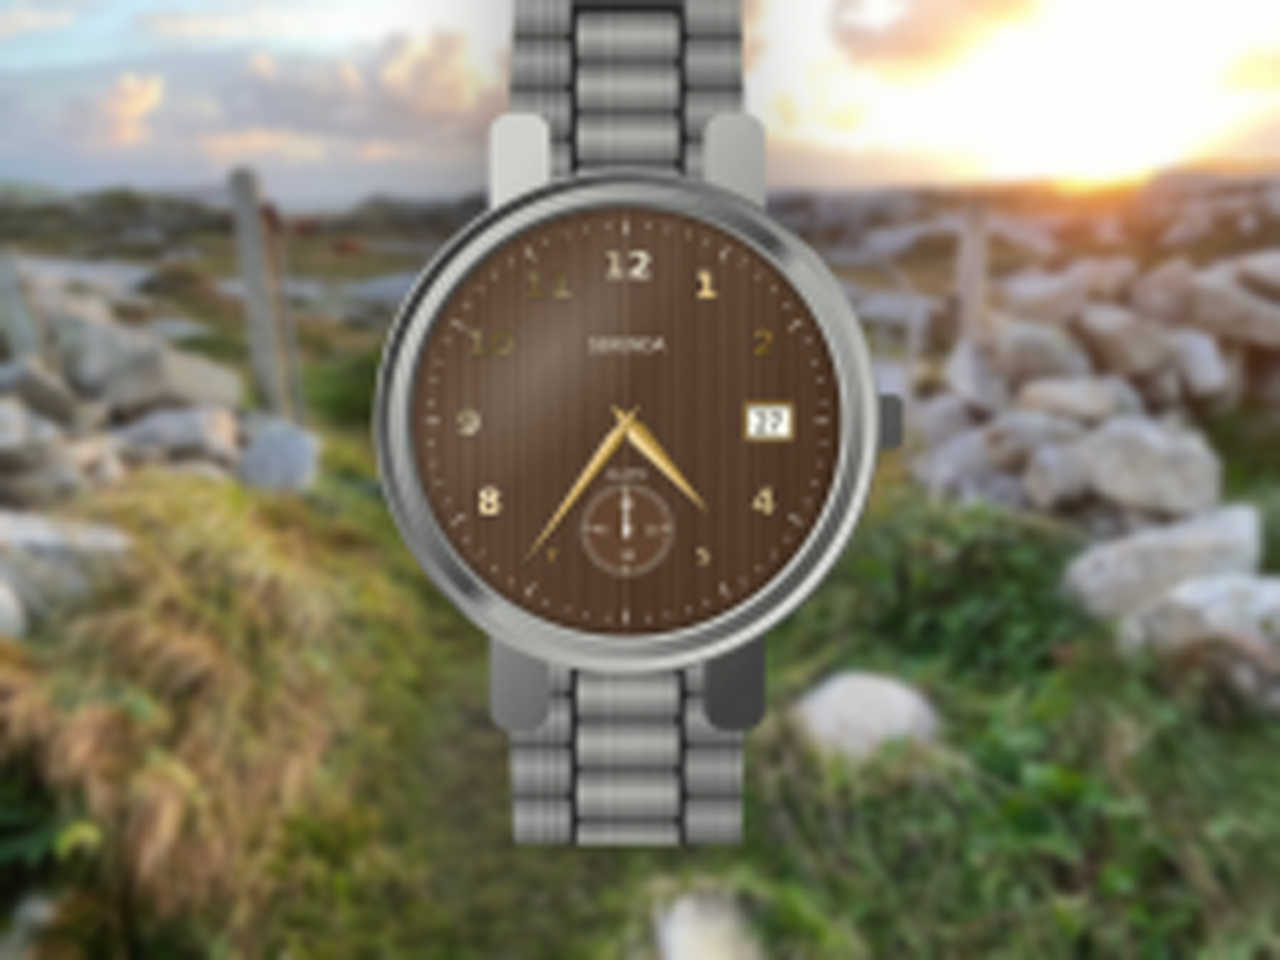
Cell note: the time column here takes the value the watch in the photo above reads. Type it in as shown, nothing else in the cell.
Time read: 4:36
